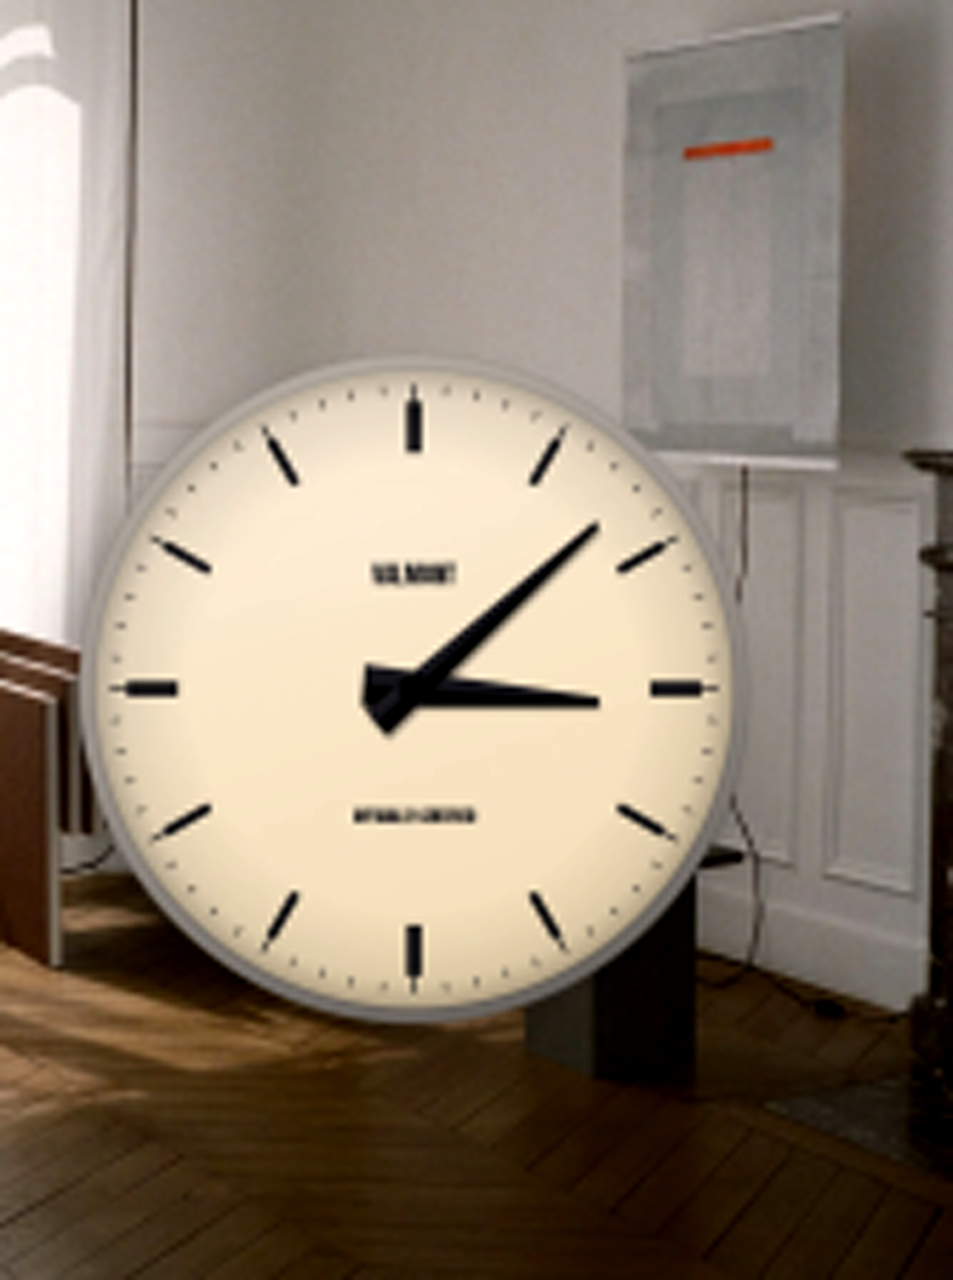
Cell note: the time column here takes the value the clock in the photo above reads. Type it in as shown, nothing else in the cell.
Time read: 3:08
